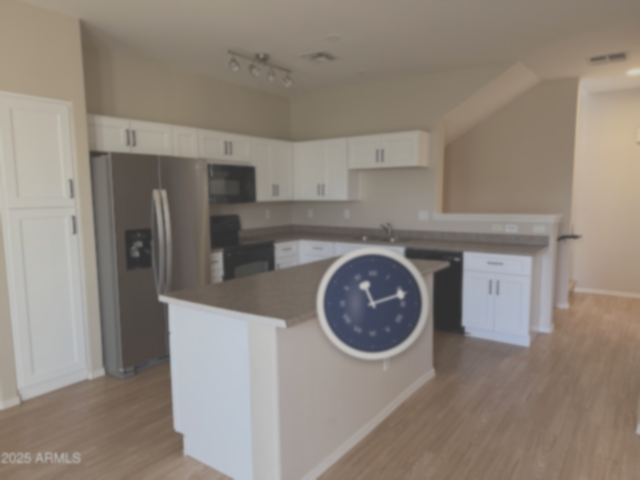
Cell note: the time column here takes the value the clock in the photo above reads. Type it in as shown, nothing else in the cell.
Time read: 11:12
